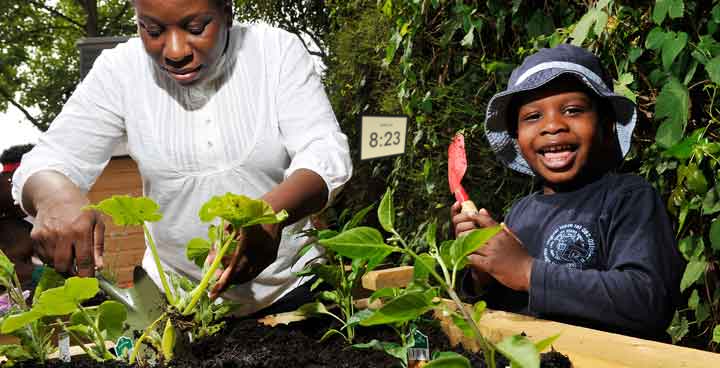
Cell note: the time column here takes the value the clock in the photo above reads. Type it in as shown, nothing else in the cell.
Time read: 8:23
